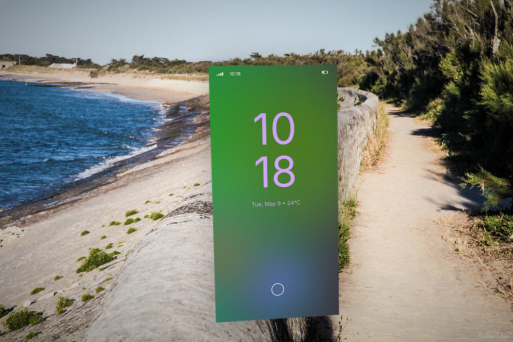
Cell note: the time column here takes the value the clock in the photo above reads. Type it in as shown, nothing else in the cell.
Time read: 10:18
